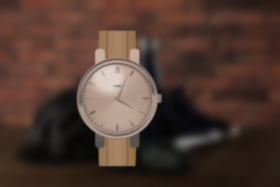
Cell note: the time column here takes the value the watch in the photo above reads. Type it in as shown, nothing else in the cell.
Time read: 4:04
